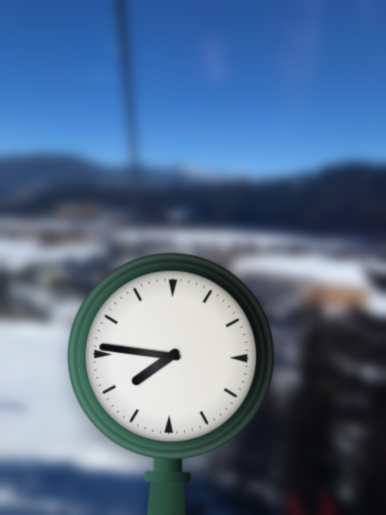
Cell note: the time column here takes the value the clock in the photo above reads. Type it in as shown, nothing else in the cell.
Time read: 7:46
